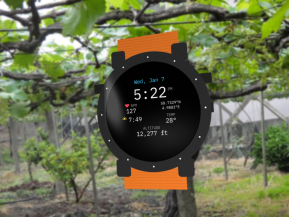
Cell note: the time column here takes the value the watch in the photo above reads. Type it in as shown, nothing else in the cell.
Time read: 5:22
